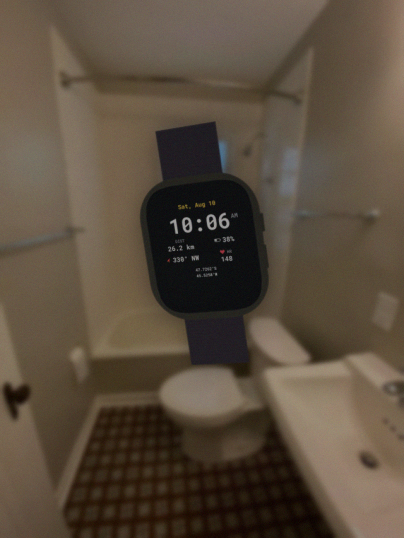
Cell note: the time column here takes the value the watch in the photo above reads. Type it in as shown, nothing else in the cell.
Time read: 10:06
